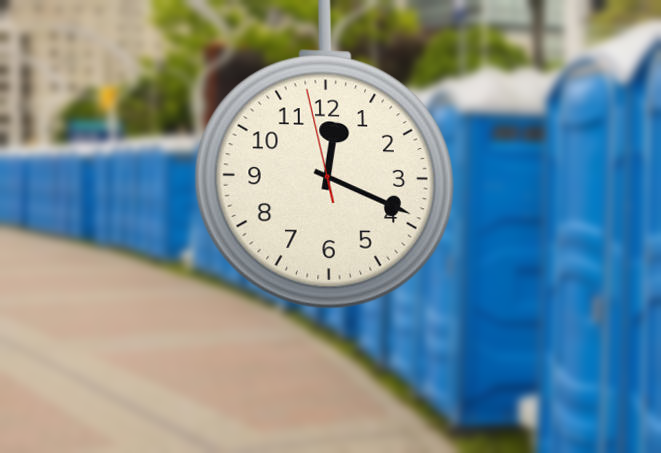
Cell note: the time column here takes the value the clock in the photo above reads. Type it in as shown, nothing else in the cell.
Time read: 12:18:58
